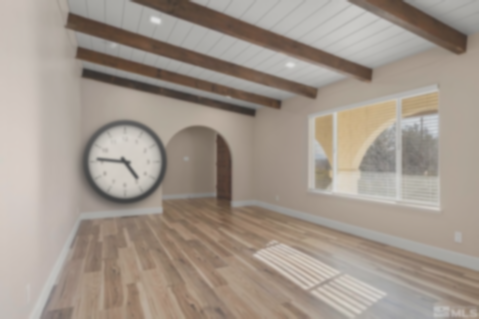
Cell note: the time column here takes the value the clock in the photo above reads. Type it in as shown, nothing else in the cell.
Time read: 4:46
